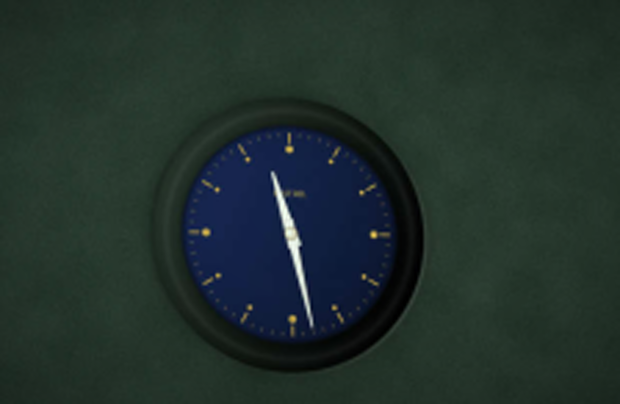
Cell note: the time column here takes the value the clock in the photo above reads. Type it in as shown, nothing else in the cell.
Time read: 11:28
